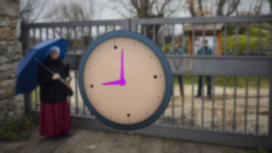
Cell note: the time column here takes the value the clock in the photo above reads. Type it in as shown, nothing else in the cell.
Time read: 9:02
